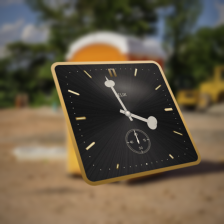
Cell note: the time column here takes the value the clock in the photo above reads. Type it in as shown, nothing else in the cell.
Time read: 3:58
